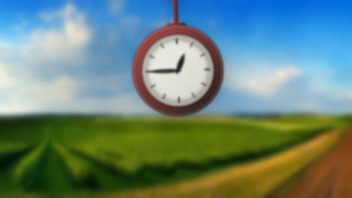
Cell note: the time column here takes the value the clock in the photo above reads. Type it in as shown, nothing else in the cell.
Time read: 12:45
